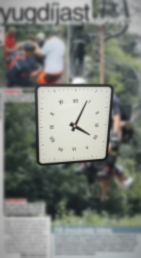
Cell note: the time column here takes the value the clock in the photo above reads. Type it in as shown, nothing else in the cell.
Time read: 4:04
